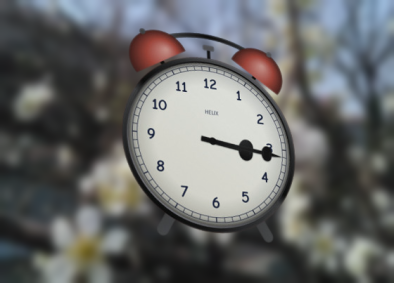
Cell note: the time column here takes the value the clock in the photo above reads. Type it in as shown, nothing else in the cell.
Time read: 3:16
